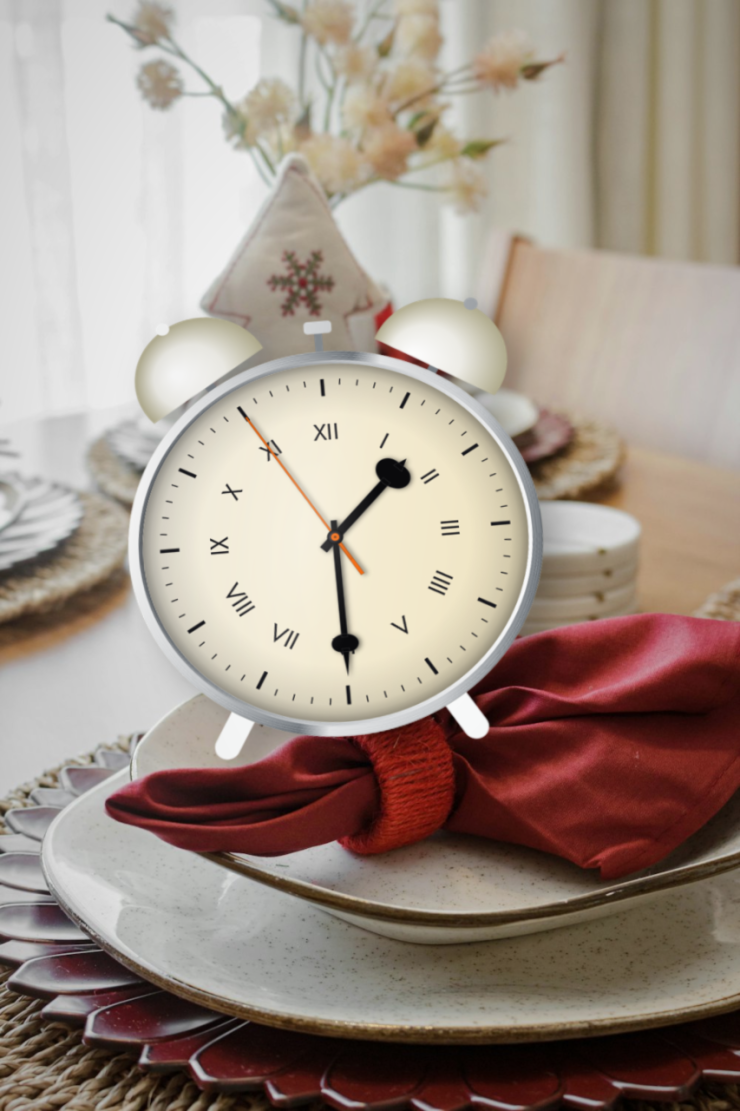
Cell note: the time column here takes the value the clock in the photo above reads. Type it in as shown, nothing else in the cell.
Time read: 1:29:55
